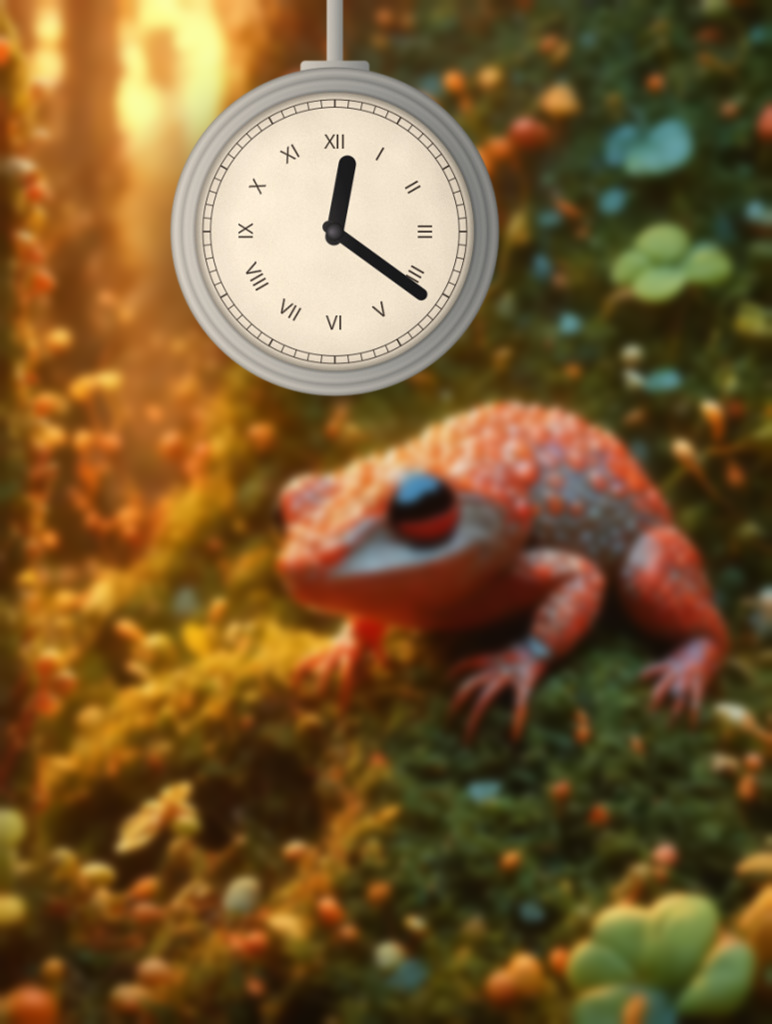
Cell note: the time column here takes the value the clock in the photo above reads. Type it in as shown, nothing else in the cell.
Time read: 12:21
